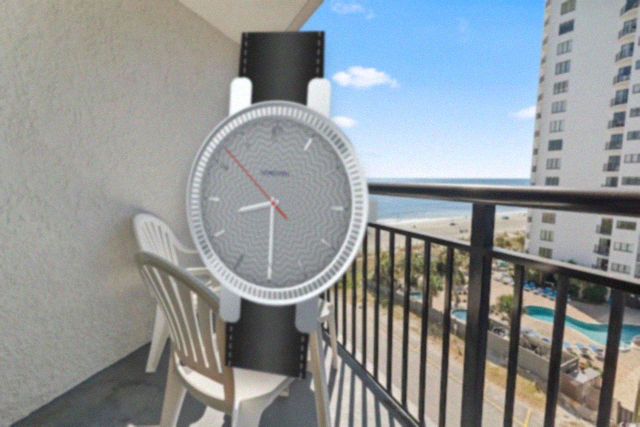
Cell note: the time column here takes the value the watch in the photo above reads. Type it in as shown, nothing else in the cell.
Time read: 8:29:52
